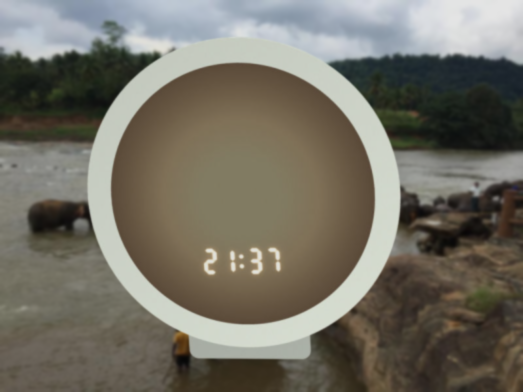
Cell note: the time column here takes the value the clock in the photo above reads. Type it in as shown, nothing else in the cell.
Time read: 21:37
